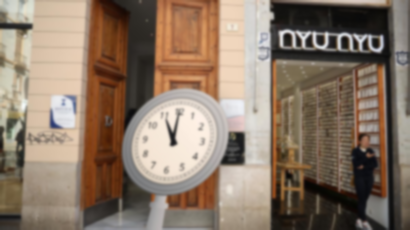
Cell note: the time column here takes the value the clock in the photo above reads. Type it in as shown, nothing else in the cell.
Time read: 11:00
